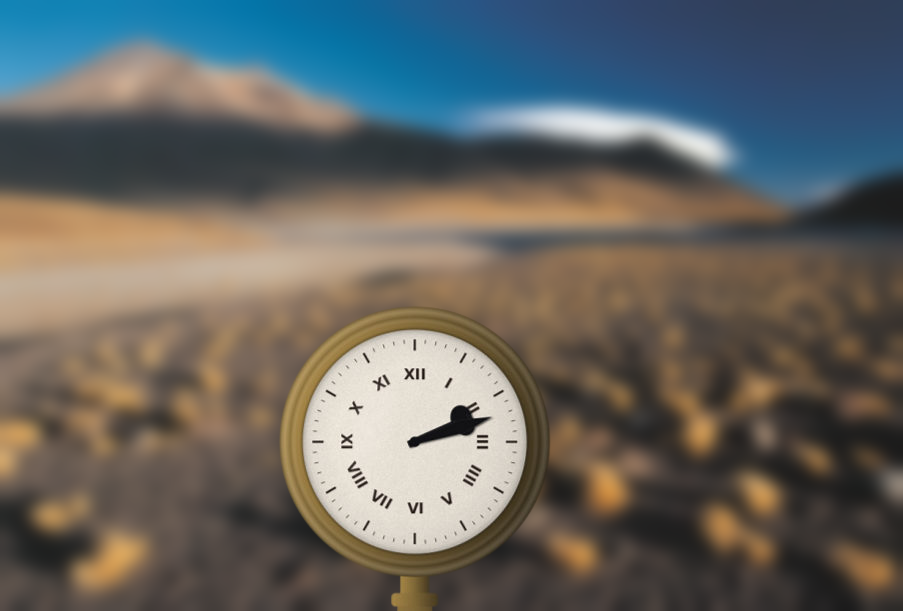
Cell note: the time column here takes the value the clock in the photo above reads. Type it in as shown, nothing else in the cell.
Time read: 2:12
